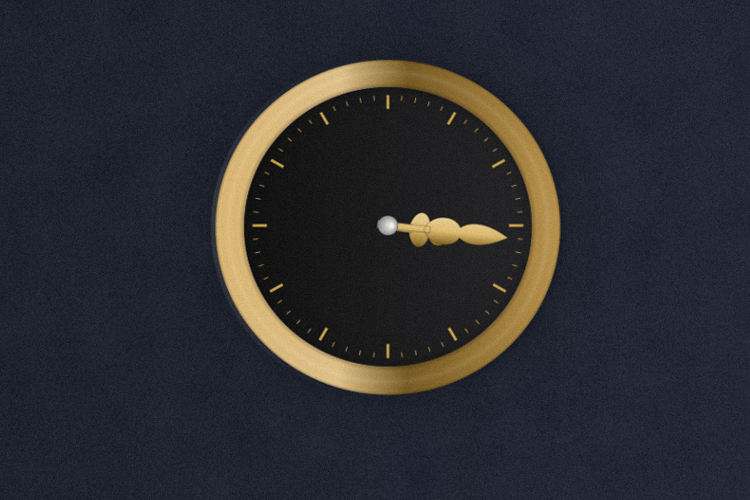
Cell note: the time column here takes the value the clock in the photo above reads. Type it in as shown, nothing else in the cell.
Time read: 3:16
